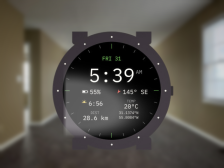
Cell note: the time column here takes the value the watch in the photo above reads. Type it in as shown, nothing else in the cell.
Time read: 5:39
